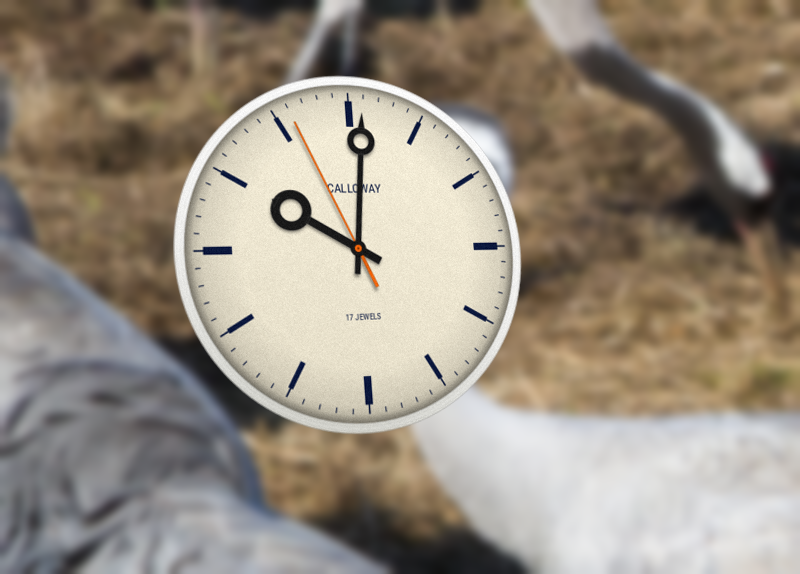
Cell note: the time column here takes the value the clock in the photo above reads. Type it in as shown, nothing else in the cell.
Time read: 10:00:56
